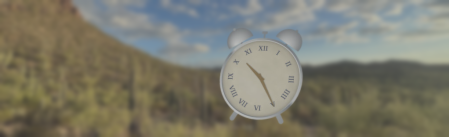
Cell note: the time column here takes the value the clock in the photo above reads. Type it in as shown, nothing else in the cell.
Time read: 10:25
